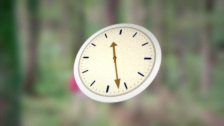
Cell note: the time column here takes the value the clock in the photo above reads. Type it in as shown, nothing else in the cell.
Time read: 11:27
